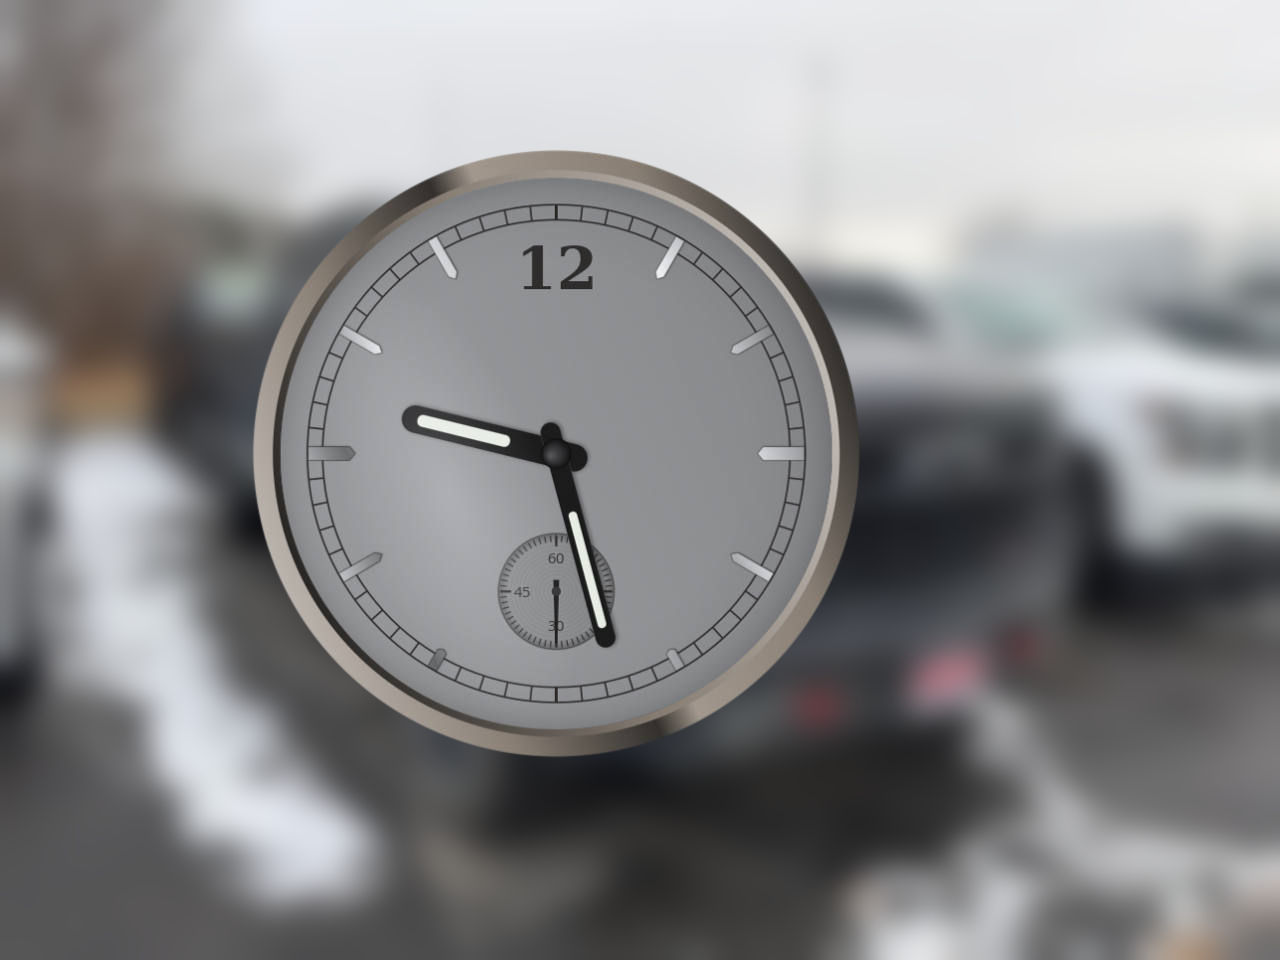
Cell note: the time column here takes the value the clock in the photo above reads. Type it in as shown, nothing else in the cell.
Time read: 9:27:30
